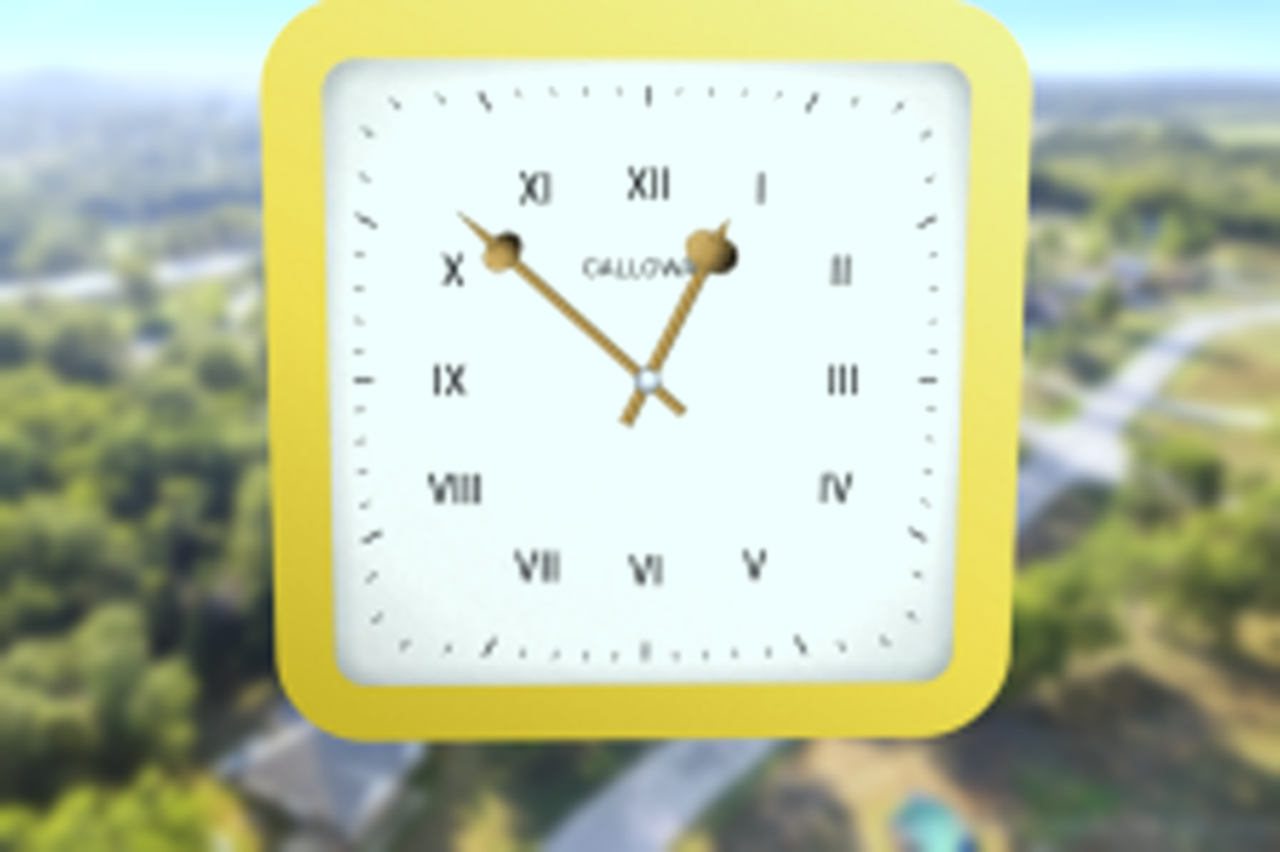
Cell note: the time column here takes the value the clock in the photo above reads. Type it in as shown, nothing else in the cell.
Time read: 12:52
